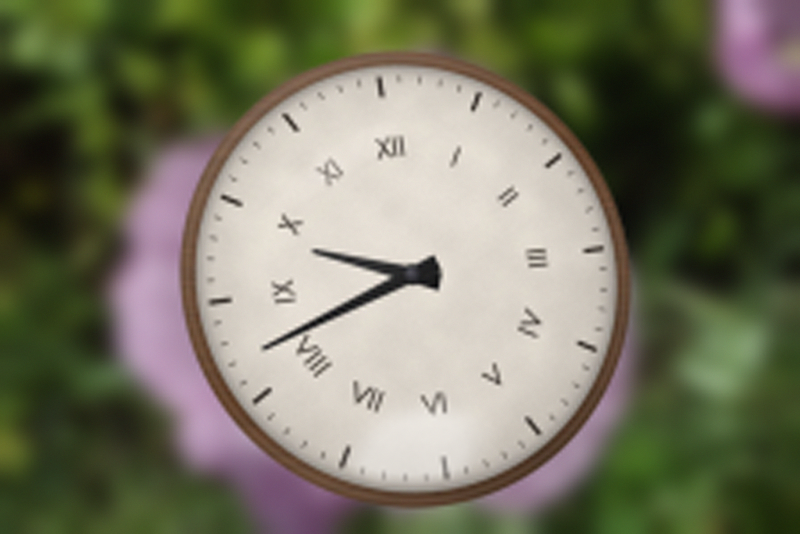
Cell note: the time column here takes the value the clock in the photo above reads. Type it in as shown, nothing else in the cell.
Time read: 9:42
